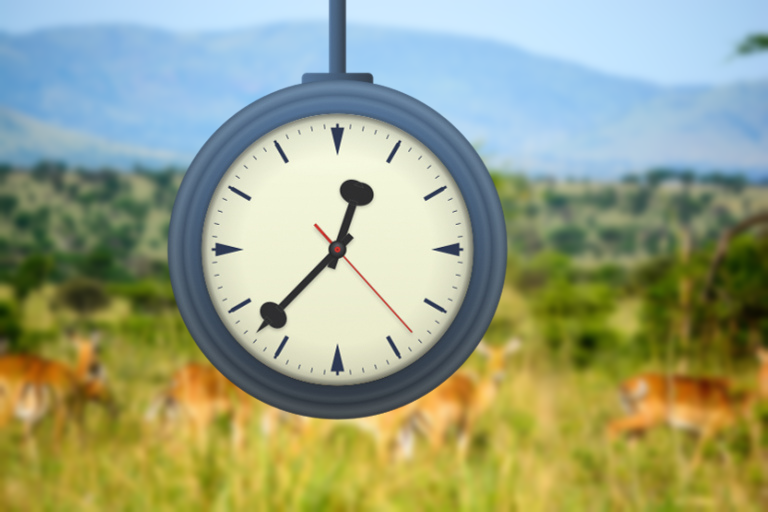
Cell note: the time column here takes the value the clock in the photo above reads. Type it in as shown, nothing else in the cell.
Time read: 12:37:23
